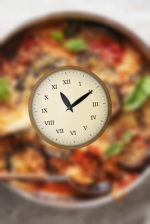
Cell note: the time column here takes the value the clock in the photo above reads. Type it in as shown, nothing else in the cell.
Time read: 11:10
